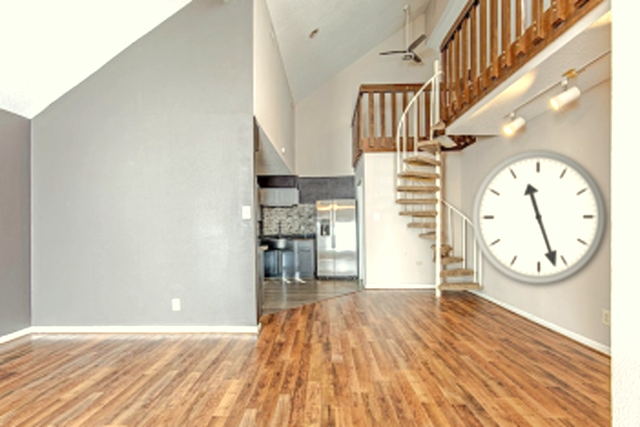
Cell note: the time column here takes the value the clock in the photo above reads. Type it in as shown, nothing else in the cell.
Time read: 11:27
